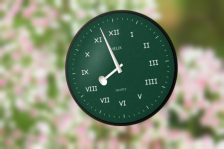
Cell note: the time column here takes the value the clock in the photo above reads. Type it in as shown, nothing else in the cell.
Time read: 7:57
